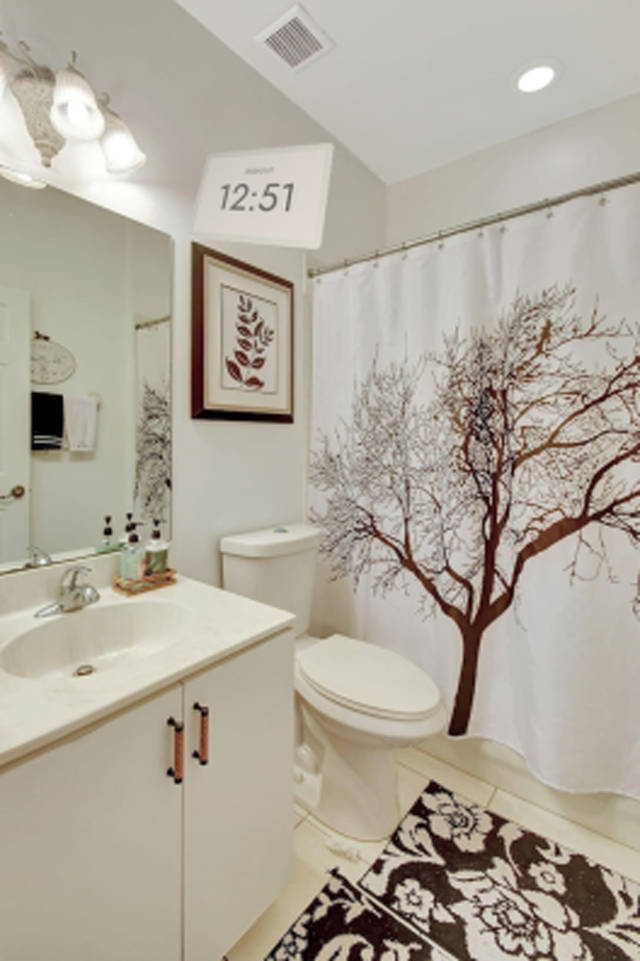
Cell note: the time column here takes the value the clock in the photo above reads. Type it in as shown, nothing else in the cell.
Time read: 12:51
